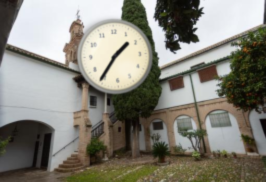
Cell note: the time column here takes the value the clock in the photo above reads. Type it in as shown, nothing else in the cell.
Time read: 1:36
